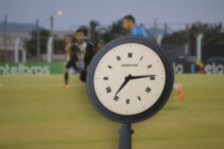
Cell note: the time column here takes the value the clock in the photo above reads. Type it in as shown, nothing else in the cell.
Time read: 7:14
